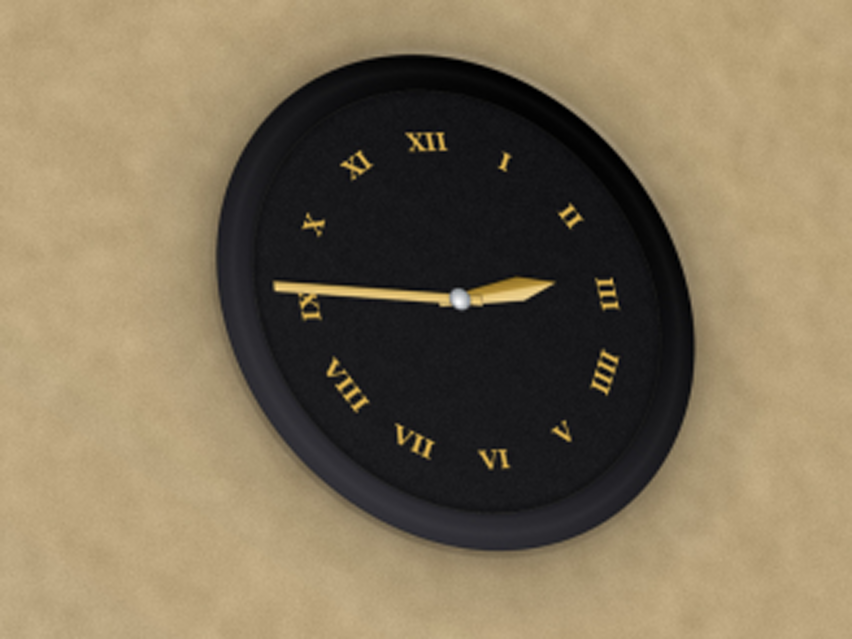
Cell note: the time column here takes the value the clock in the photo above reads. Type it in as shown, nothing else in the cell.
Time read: 2:46
